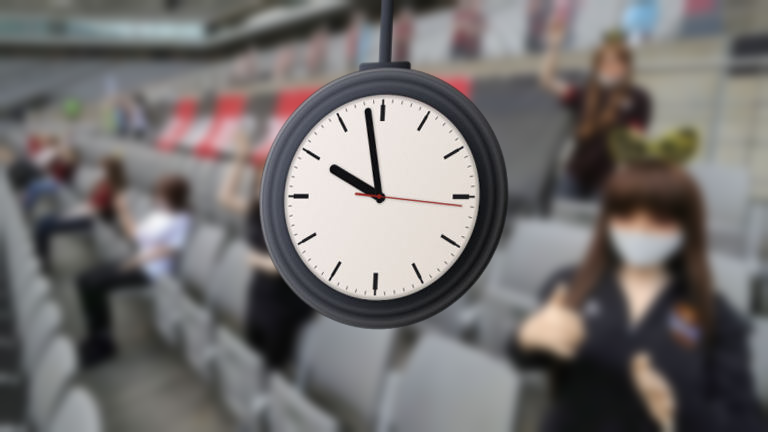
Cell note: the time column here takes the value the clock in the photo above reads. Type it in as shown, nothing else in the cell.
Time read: 9:58:16
